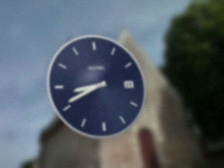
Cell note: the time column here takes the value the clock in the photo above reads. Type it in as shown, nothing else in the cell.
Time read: 8:41
